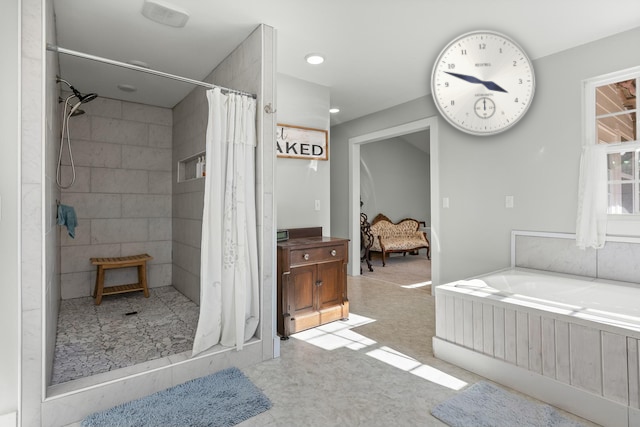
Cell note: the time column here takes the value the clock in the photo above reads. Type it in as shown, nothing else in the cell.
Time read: 3:48
